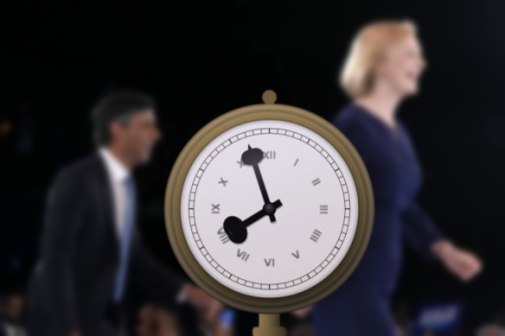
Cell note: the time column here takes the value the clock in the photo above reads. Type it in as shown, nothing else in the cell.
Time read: 7:57
